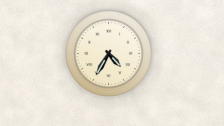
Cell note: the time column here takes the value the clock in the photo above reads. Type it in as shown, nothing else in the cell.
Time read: 4:35
